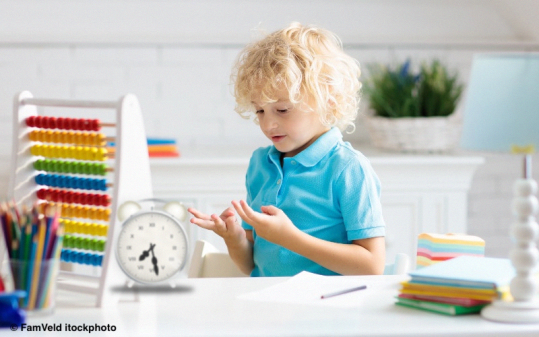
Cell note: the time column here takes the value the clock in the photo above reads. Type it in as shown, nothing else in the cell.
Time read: 7:28
